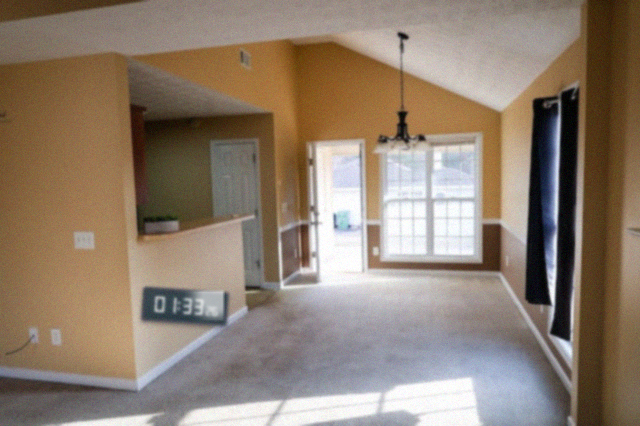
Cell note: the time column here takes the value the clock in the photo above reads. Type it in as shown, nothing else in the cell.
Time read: 1:33
